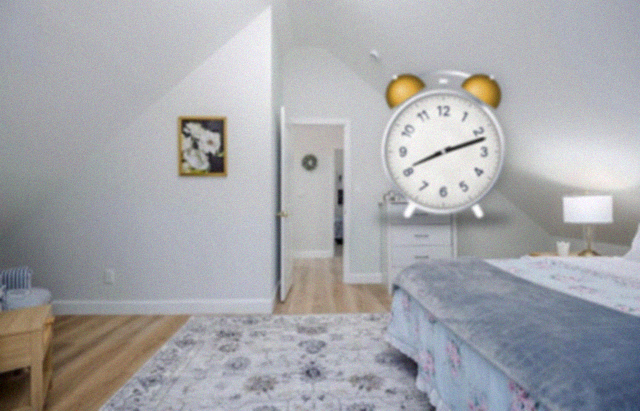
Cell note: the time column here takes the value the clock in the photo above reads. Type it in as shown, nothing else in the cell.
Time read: 8:12
